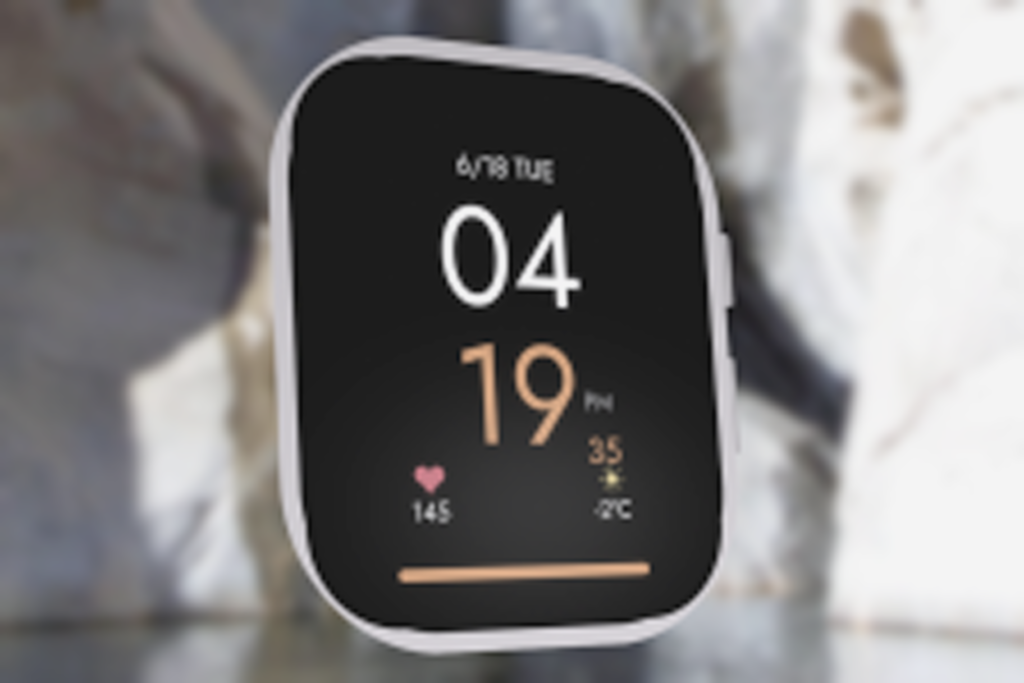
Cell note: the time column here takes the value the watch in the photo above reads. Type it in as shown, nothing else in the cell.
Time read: 4:19:35
